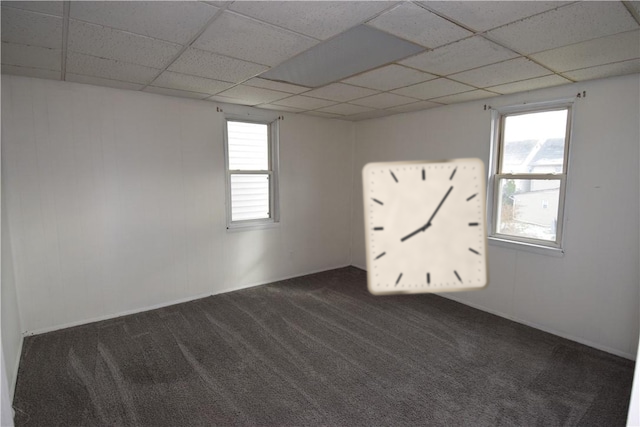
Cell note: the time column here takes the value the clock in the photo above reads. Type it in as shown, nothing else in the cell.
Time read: 8:06
